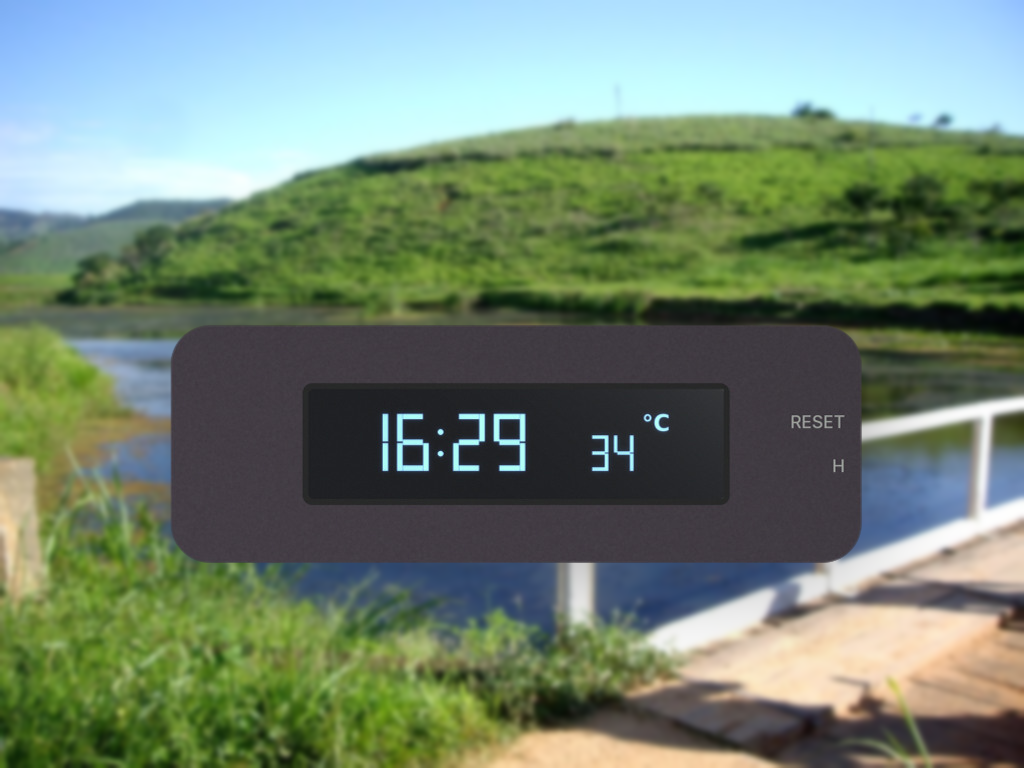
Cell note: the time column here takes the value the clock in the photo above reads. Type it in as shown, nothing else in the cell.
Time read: 16:29
